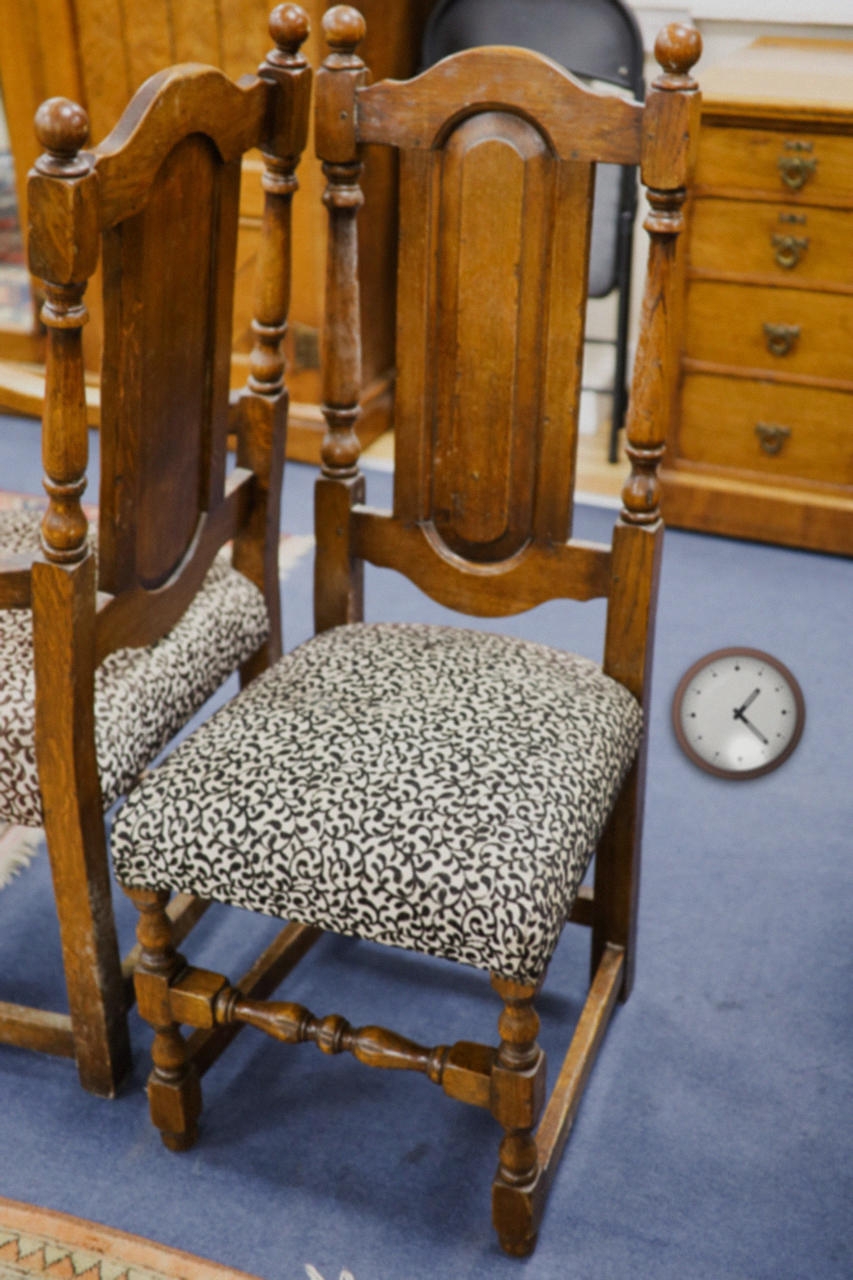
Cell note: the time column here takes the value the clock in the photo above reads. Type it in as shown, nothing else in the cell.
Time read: 1:23
